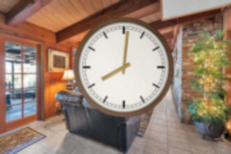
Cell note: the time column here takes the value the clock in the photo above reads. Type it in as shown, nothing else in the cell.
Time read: 8:01
